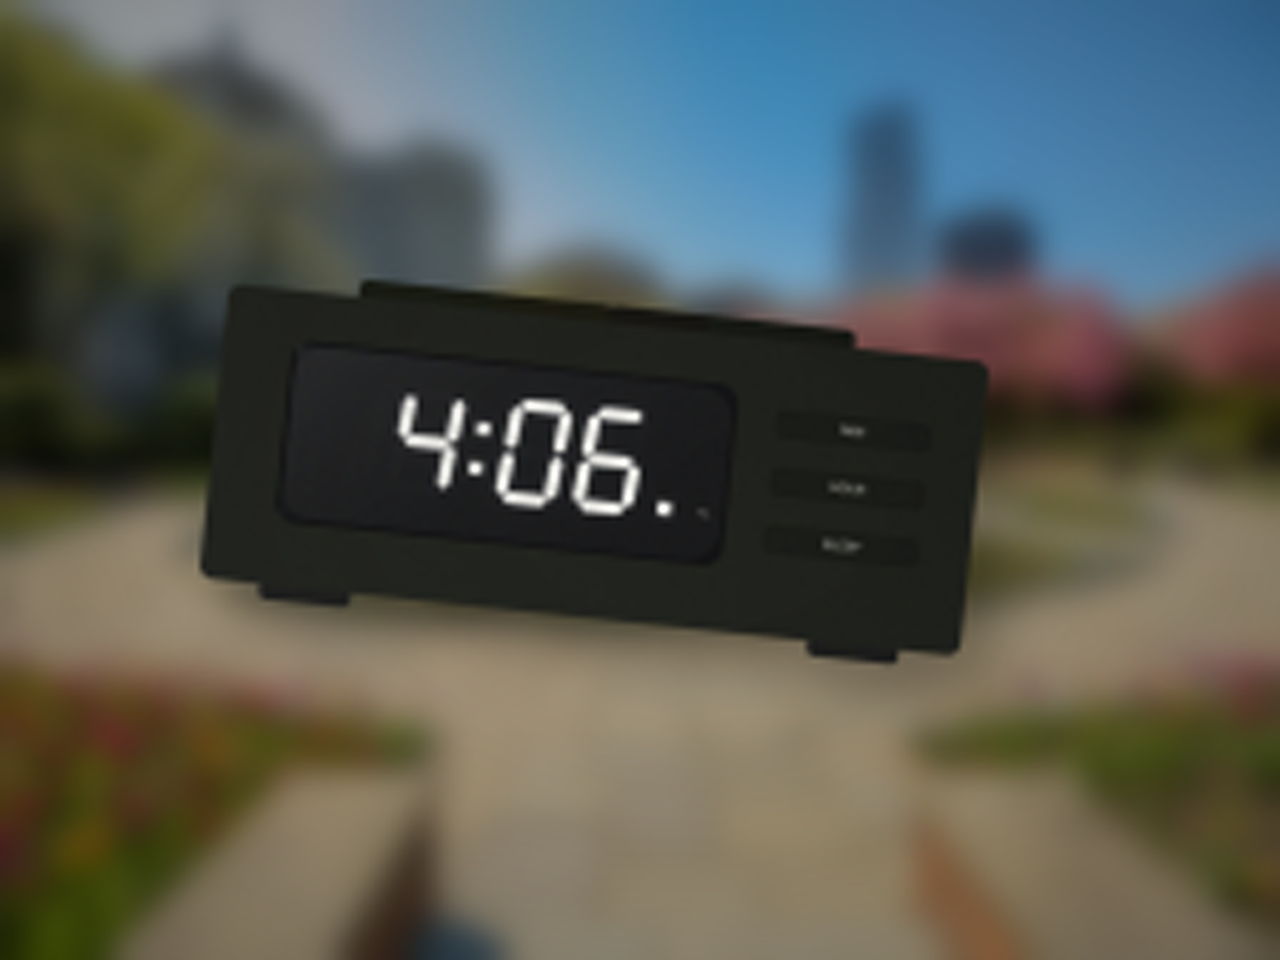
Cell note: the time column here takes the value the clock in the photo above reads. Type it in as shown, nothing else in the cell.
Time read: 4:06
